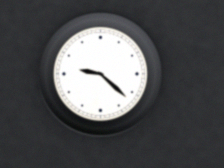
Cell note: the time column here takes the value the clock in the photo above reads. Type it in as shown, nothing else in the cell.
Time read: 9:22
